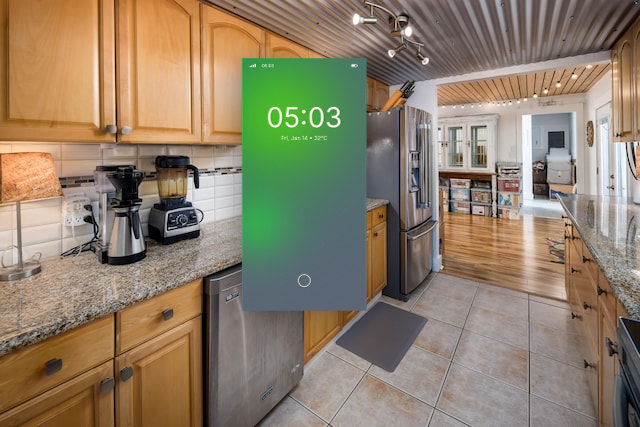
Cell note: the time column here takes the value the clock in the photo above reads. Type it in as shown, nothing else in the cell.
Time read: 5:03
